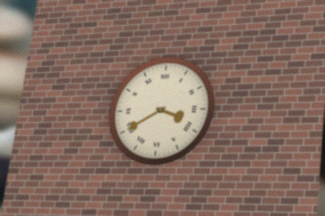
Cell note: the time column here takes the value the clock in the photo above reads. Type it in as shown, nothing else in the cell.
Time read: 3:40
